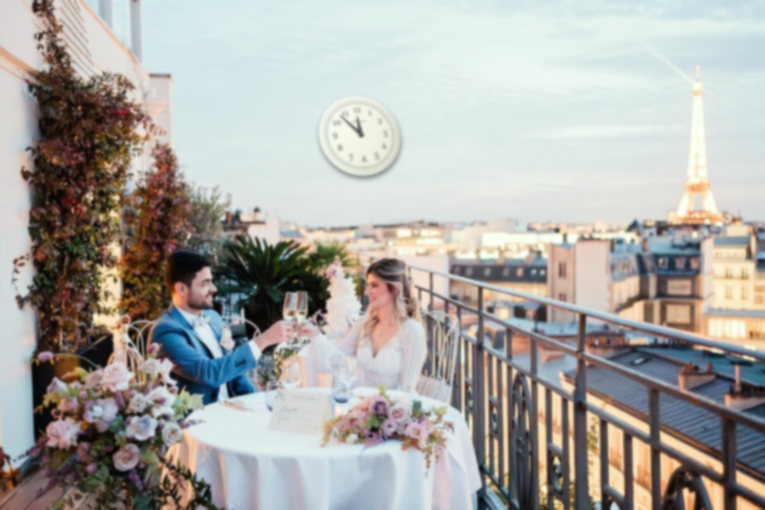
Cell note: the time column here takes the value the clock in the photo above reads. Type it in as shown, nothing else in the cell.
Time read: 11:53
